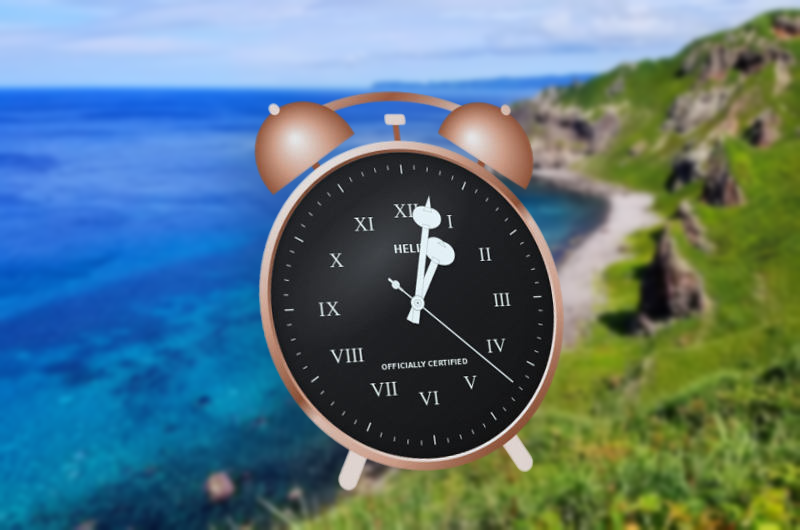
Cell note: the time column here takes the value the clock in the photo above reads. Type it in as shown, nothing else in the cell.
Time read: 1:02:22
